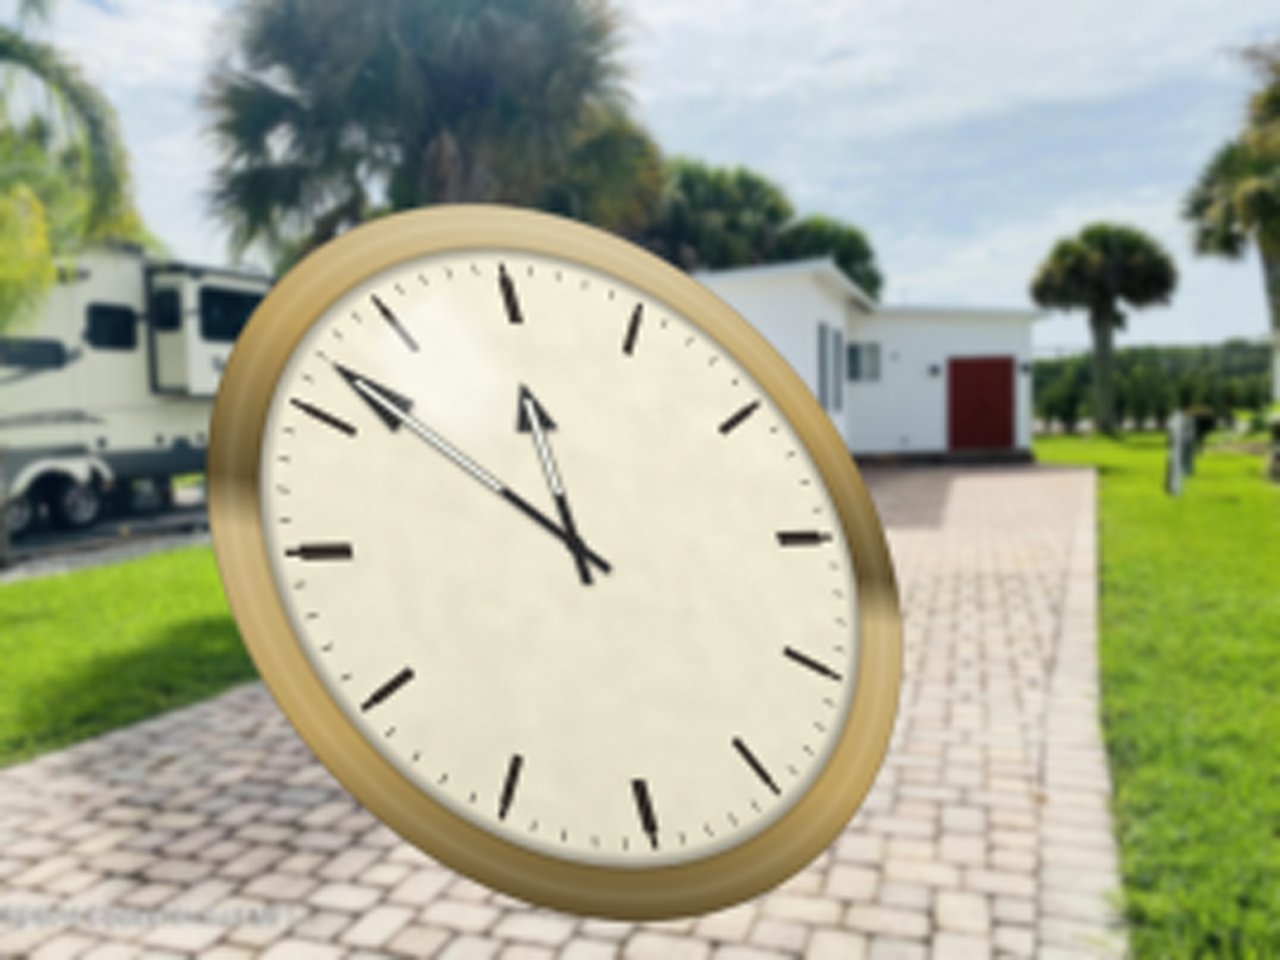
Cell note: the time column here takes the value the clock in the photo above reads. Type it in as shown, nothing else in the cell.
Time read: 11:52
